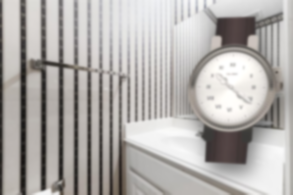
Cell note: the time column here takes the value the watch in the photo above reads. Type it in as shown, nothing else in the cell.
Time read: 10:21
